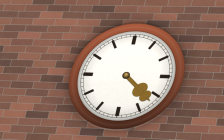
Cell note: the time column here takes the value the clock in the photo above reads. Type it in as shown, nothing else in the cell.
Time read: 4:22
